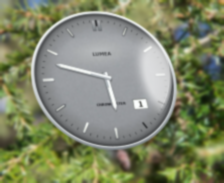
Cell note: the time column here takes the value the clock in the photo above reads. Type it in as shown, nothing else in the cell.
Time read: 5:48
